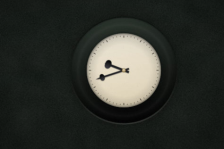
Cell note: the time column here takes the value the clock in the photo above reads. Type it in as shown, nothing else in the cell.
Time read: 9:42
